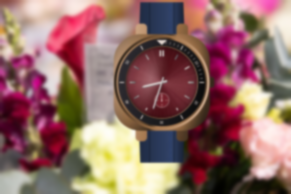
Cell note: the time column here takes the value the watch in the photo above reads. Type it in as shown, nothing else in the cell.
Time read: 8:33
